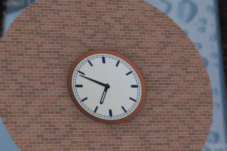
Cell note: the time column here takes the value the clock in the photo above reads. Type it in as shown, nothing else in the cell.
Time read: 6:49
